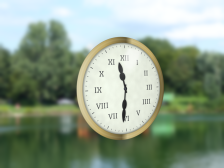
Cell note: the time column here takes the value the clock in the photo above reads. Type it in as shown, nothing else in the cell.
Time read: 11:31
